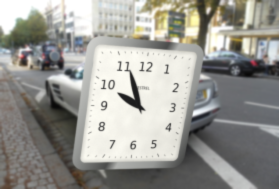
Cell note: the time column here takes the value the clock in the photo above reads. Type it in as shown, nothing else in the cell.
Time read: 9:56
